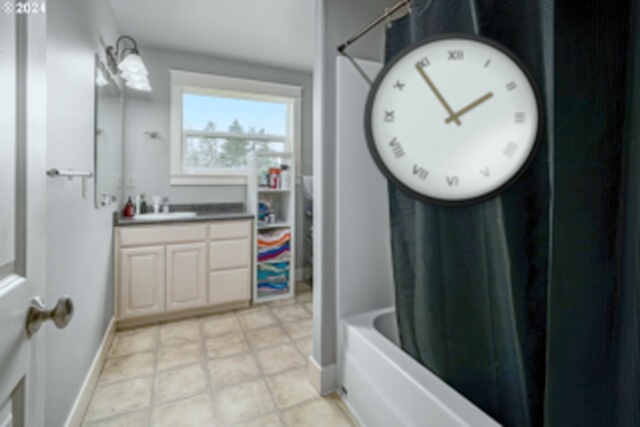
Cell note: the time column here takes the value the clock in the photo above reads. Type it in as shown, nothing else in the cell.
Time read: 1:54
